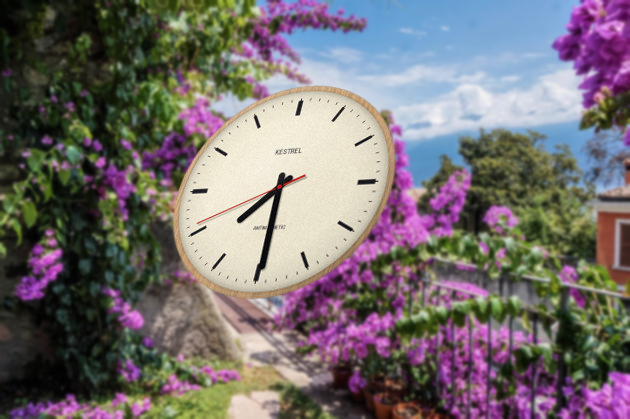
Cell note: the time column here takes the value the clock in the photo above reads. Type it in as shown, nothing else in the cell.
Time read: 7:29:41
